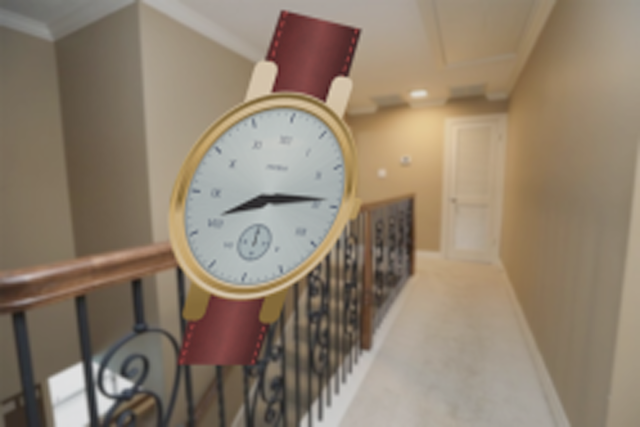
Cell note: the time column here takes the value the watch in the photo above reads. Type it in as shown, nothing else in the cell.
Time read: 8:14
